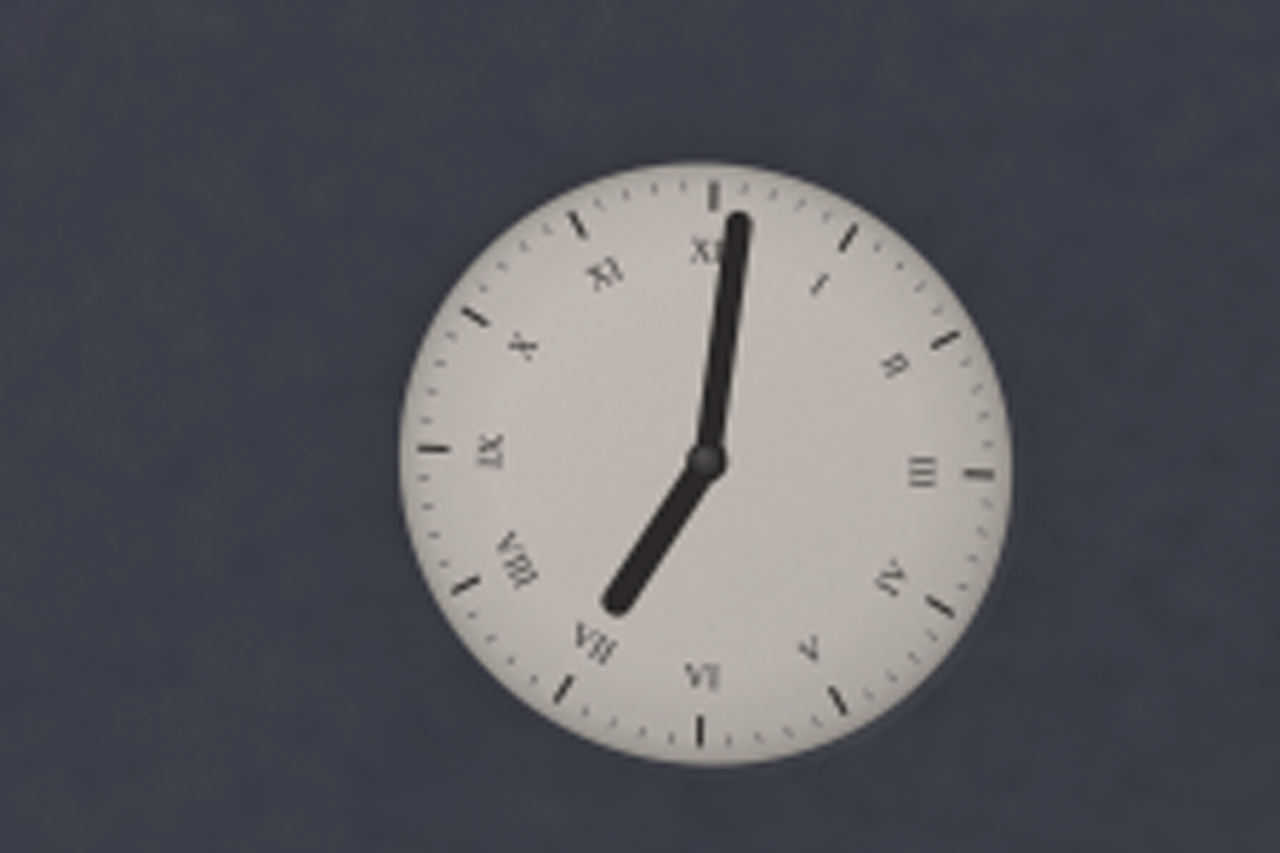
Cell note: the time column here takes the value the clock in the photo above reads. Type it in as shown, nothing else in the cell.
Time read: 7:01
